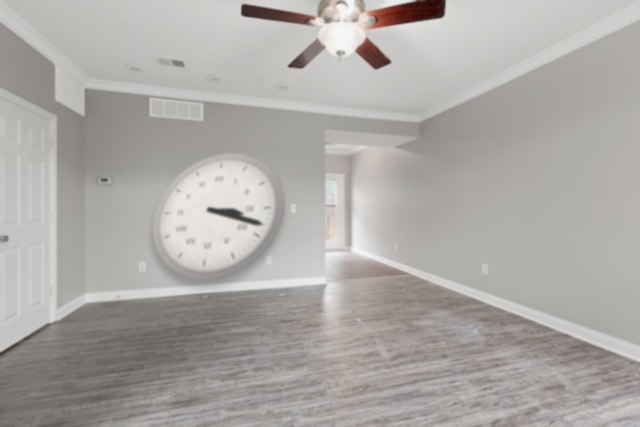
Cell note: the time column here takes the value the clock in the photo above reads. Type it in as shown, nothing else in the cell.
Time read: 3:18
